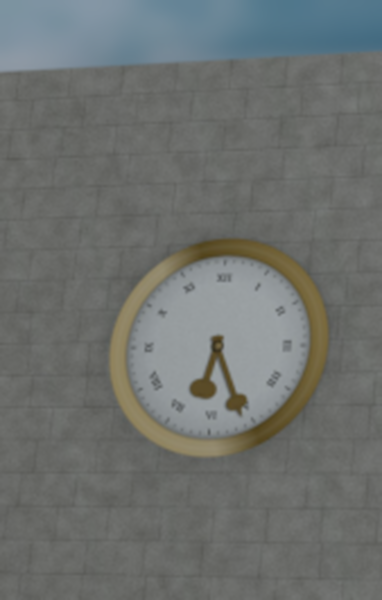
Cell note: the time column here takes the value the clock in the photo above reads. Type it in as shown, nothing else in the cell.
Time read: 6:26
